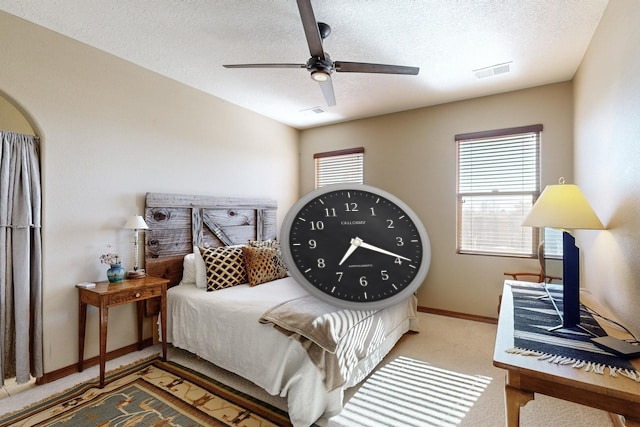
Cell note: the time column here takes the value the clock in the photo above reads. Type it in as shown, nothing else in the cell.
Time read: 7:19
